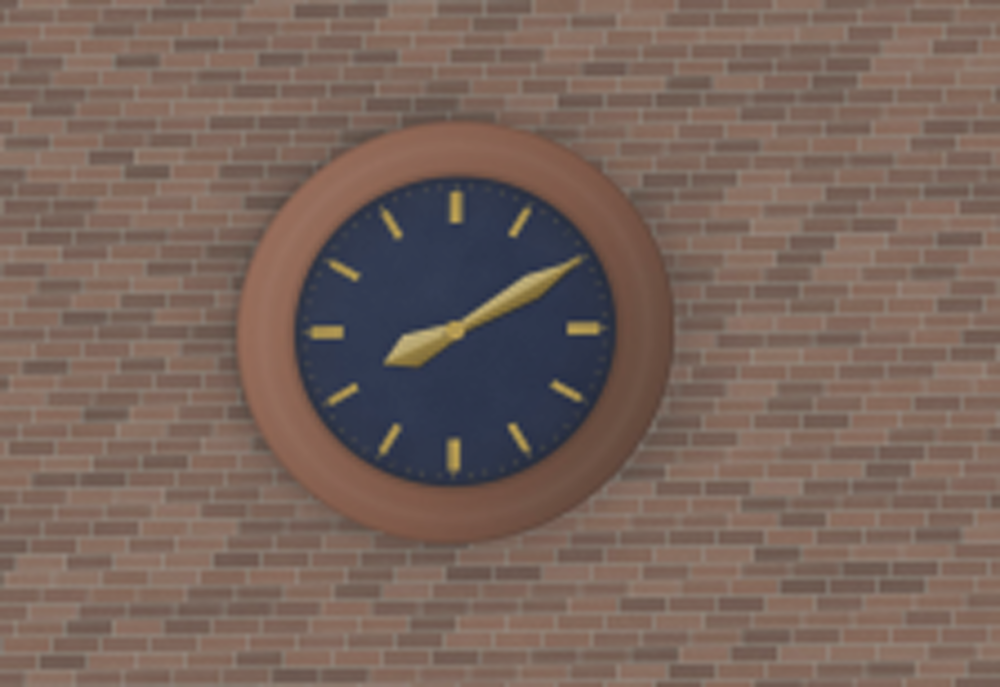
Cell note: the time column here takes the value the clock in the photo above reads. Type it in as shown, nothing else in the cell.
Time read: 8:10
